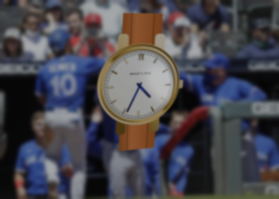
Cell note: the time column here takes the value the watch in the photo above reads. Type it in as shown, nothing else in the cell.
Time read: 4:34
